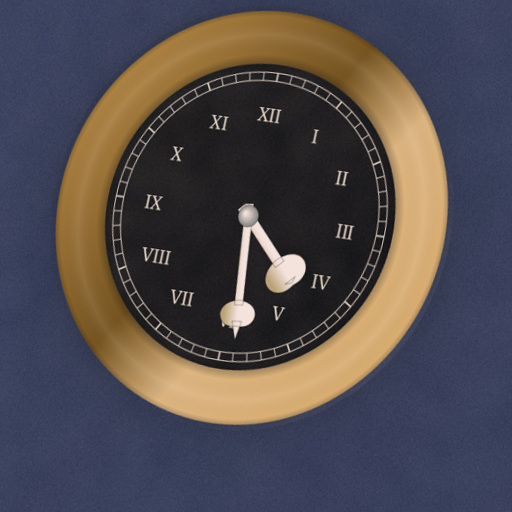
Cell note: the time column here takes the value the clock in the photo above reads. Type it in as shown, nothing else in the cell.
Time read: 4:29
